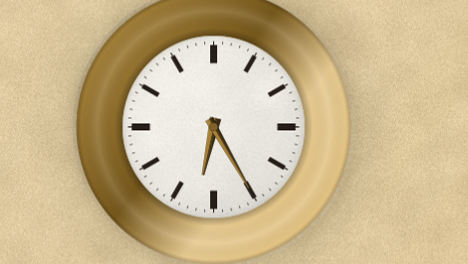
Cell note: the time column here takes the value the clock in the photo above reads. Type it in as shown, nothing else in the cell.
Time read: 6:25
